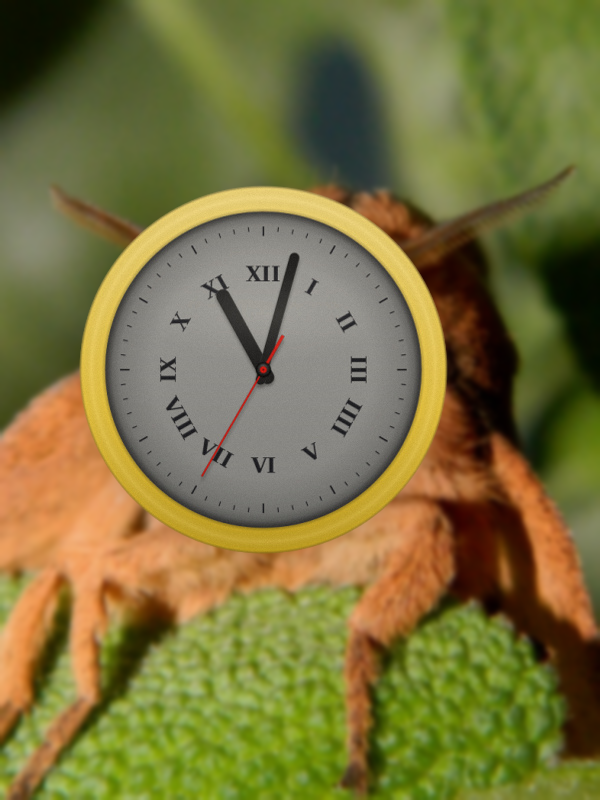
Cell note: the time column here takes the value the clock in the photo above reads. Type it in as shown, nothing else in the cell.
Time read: 11:02:35
